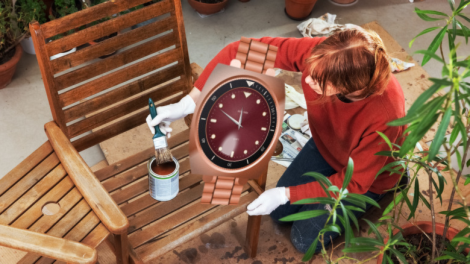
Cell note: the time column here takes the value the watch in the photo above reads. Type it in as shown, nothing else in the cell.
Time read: 11:49
